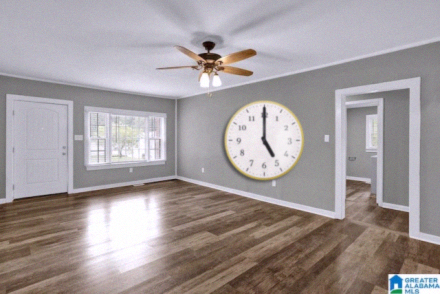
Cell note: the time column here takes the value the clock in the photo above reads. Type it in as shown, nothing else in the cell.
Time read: 5:00
